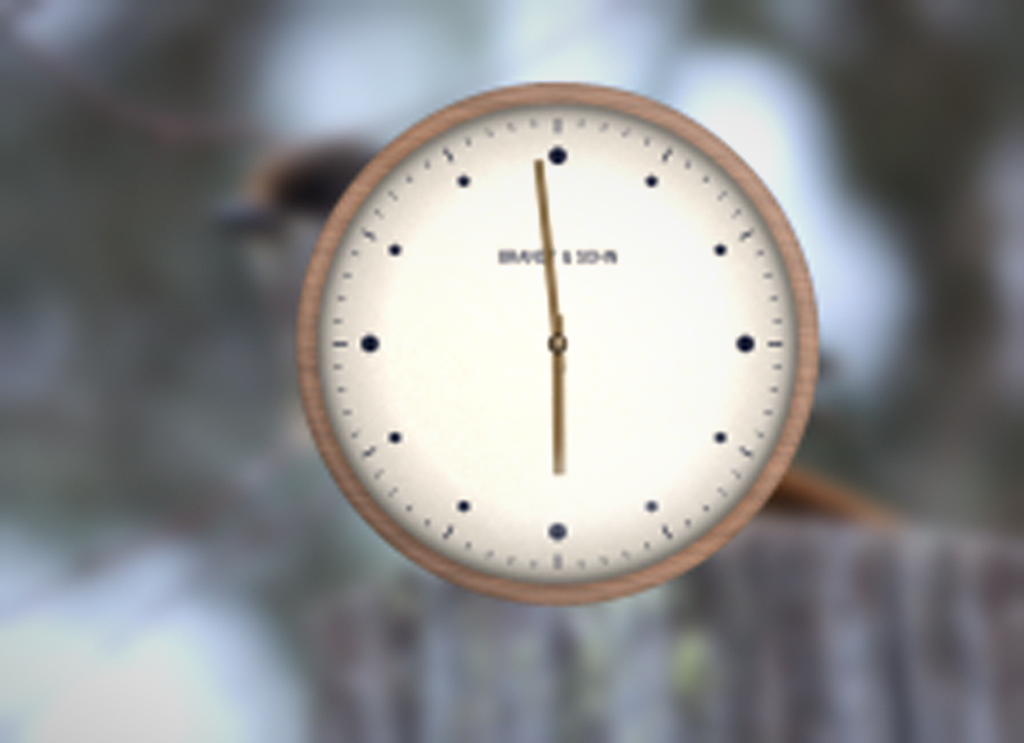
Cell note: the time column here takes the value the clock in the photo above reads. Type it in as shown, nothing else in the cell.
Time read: 5:59
